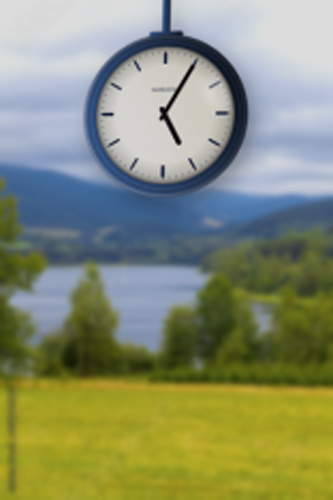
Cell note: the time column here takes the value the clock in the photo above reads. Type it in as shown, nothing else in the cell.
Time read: 5:05
